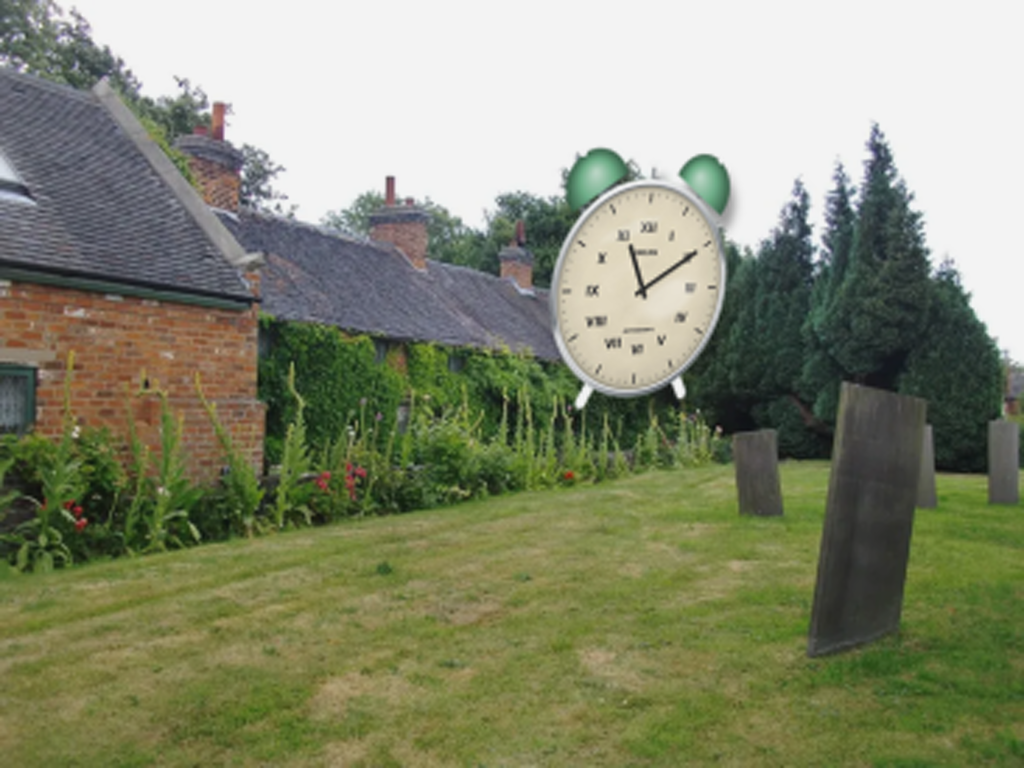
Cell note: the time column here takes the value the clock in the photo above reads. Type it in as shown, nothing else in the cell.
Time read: 11:10
